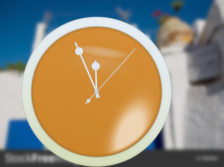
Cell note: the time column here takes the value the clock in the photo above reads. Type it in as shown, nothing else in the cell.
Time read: 11:56:07
